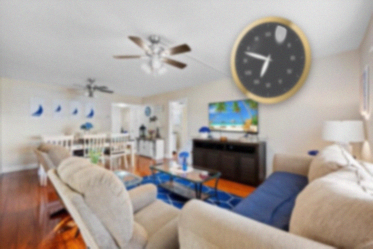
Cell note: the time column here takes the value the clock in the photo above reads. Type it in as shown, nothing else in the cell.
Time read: 6:48
